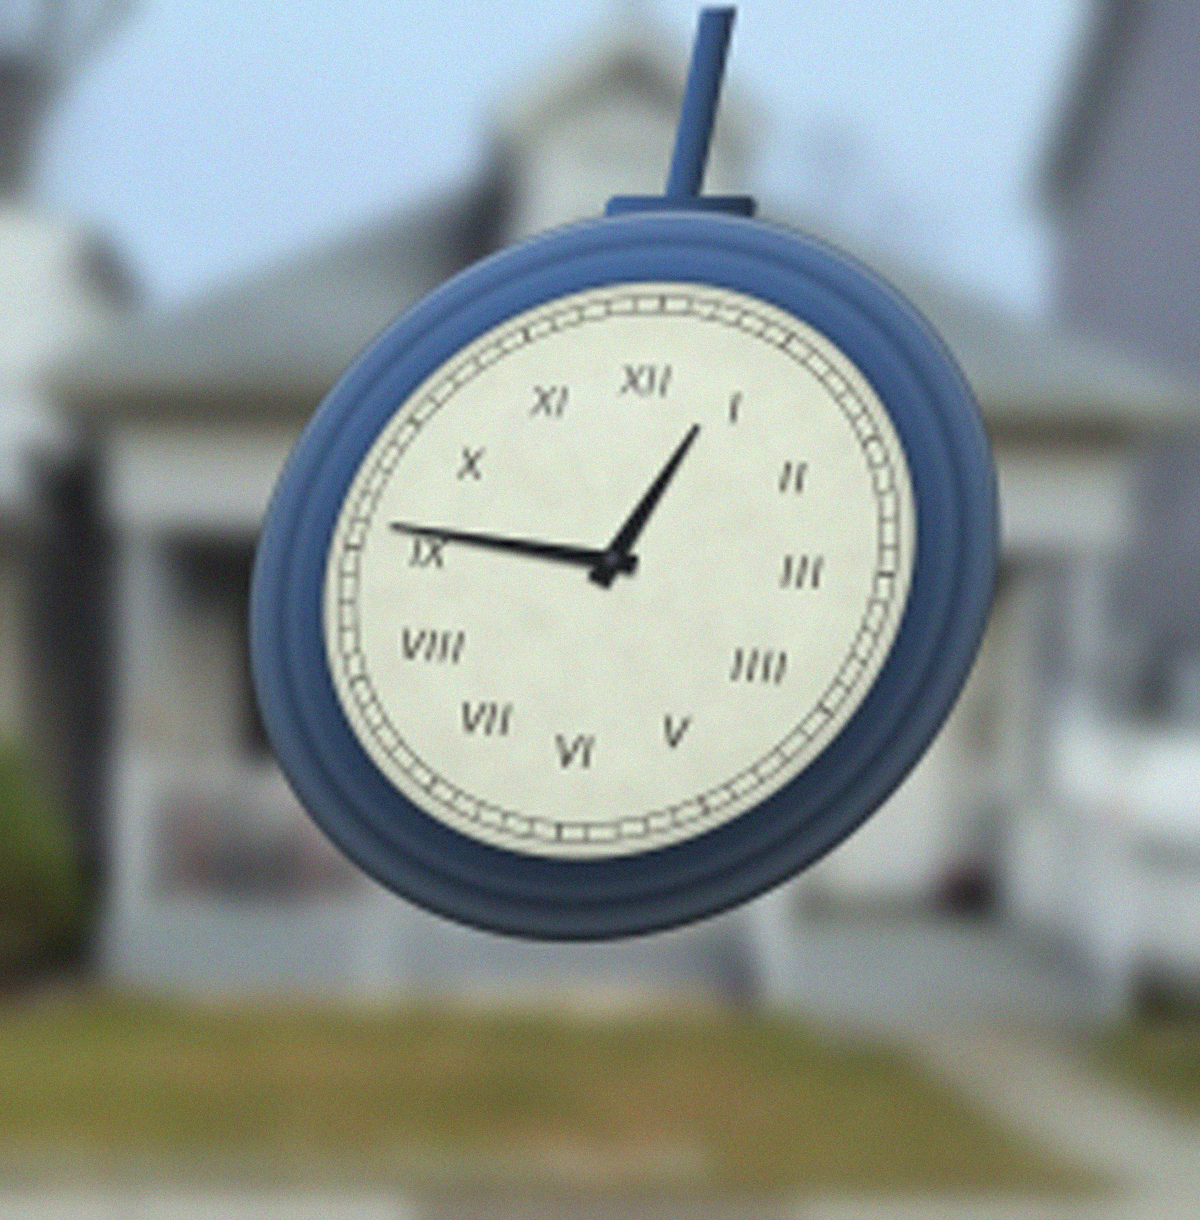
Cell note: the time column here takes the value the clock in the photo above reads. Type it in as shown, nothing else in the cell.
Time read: 12:46
